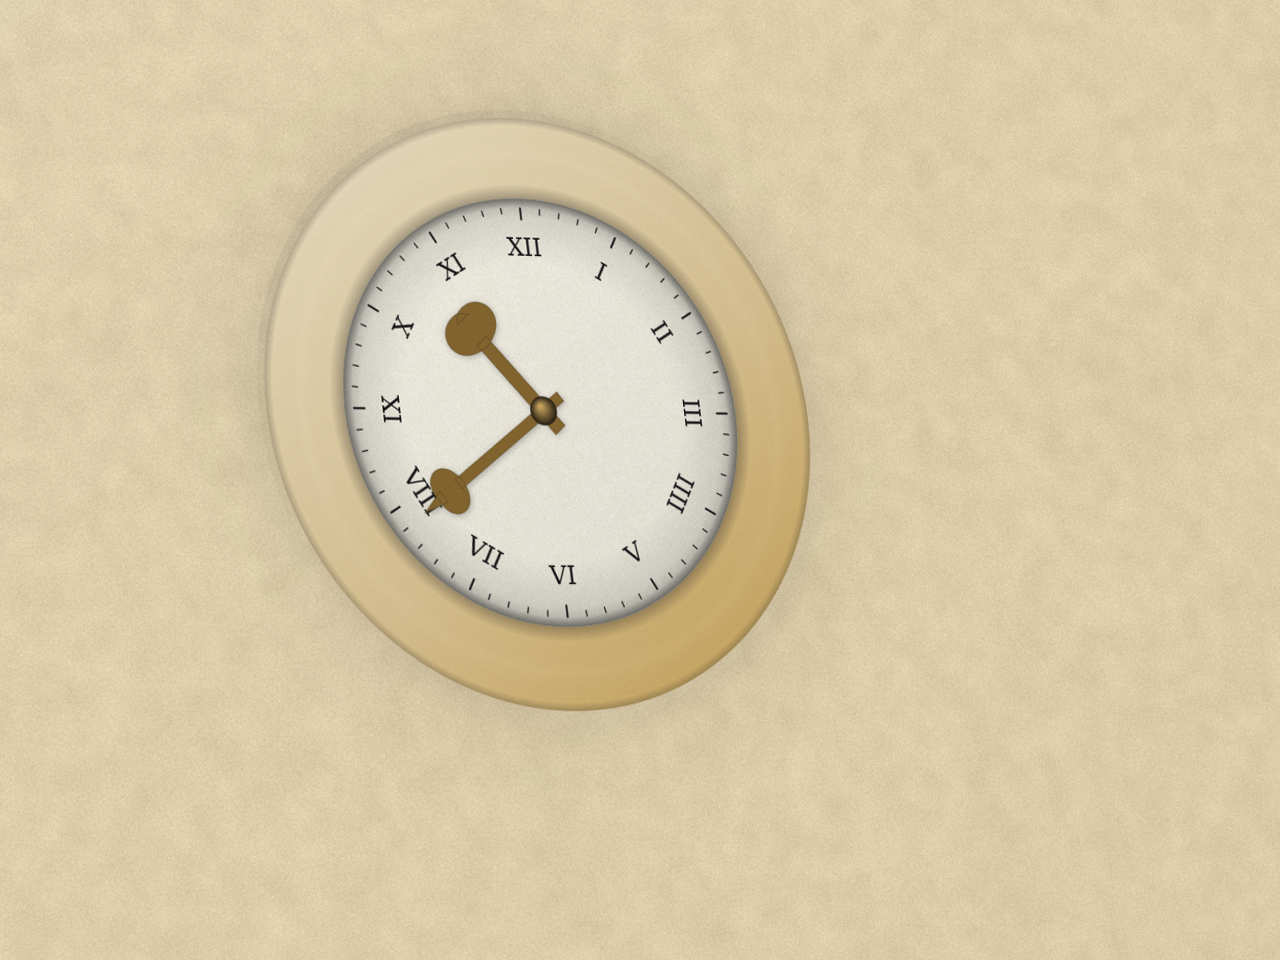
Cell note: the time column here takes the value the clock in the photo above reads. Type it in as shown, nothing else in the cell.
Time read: 10:39
